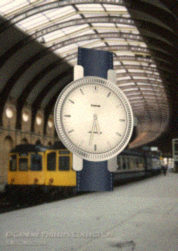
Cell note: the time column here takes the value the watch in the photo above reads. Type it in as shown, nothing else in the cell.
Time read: 5:32
